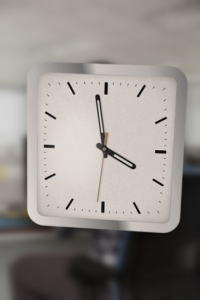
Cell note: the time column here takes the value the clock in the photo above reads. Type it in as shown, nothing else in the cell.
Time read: 3:58:31
